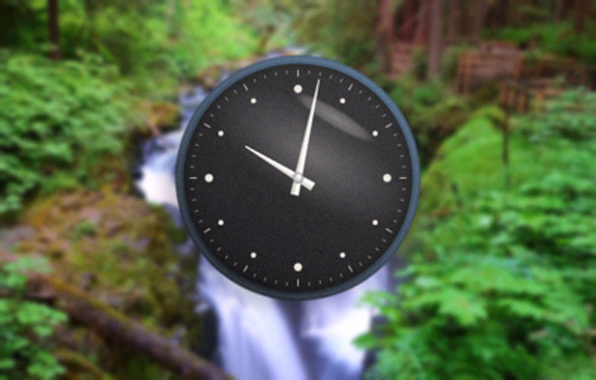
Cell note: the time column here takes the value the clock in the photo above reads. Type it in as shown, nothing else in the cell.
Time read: 10:02
